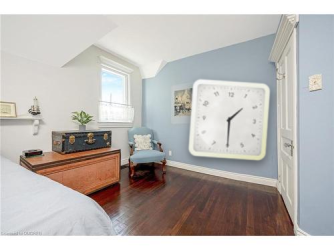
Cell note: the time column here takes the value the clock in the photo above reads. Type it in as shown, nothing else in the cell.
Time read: 1:30
